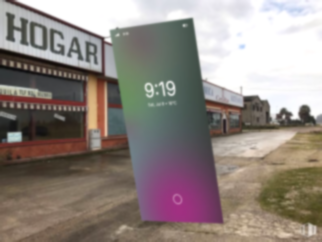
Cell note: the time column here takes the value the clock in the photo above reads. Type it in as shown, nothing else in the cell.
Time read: 9:19
